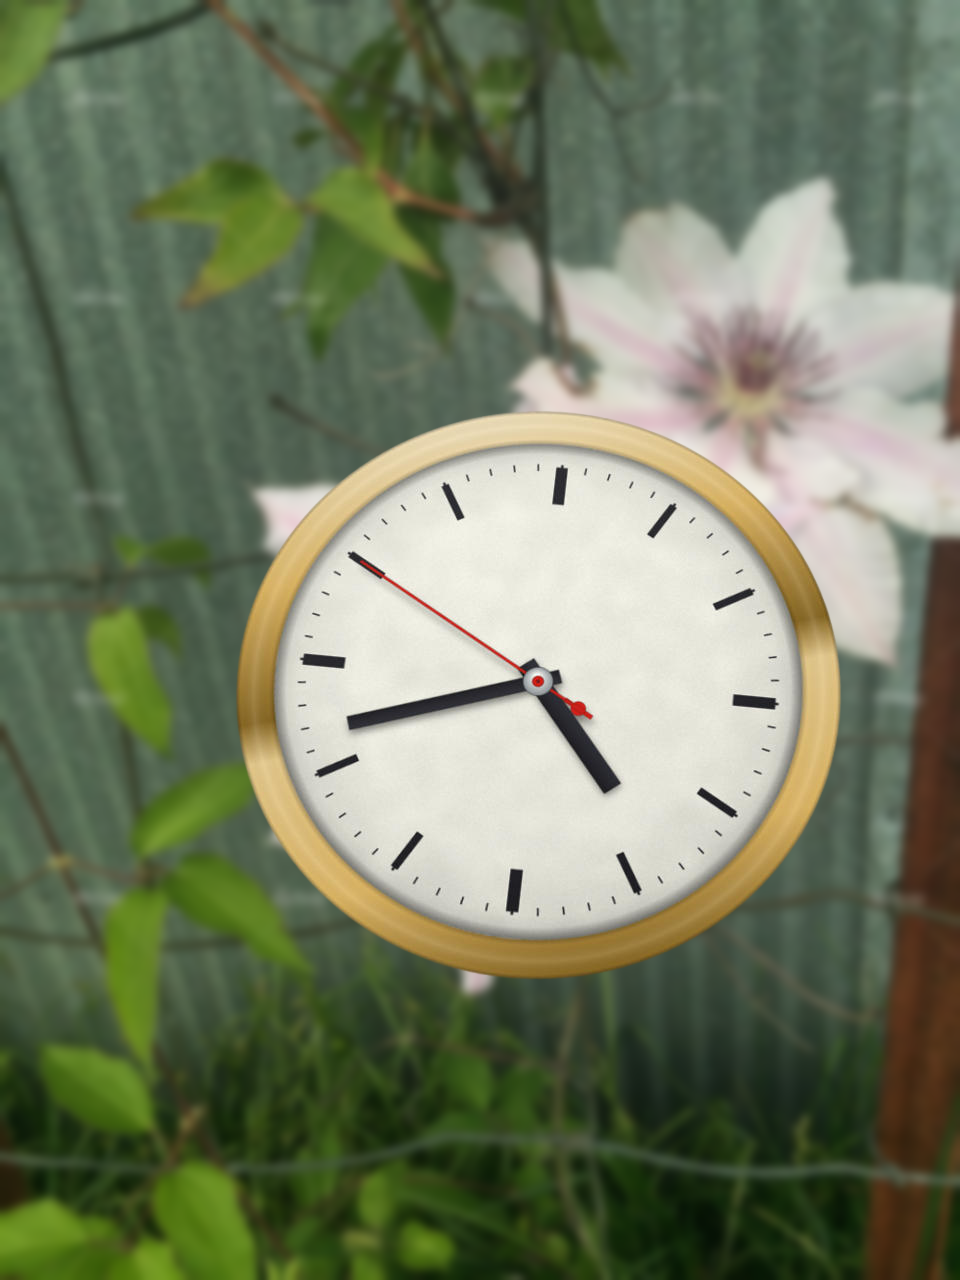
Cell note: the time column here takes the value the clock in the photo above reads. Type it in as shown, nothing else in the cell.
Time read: 4:41:50
